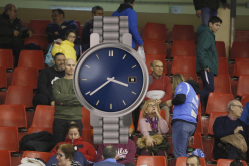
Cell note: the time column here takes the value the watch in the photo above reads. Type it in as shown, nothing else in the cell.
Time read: 3:39
